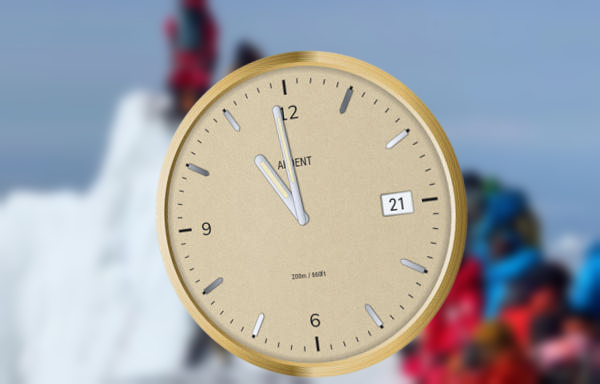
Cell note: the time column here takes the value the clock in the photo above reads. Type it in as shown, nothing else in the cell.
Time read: 10:59
